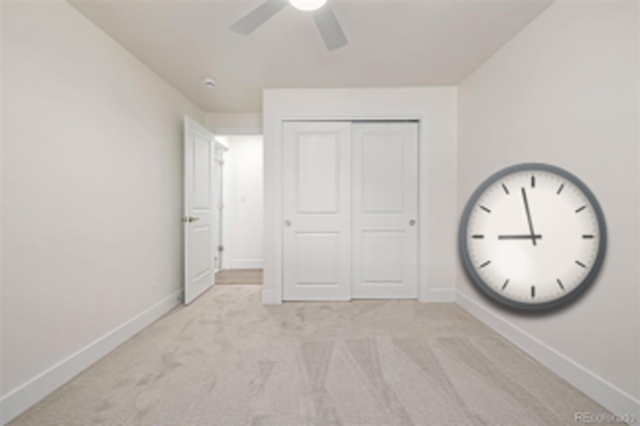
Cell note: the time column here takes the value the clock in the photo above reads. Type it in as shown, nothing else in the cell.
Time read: 8:58
